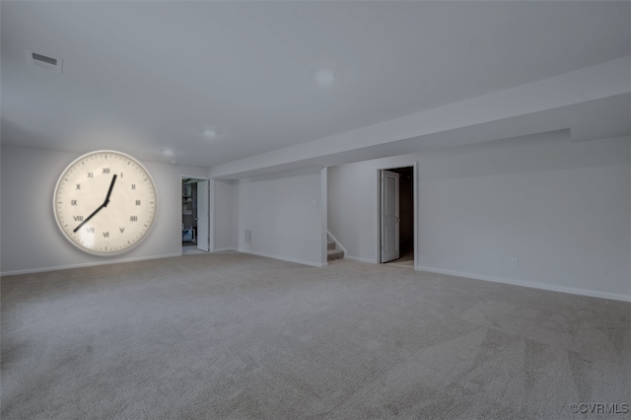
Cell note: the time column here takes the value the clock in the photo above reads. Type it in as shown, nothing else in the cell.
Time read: 12:38
